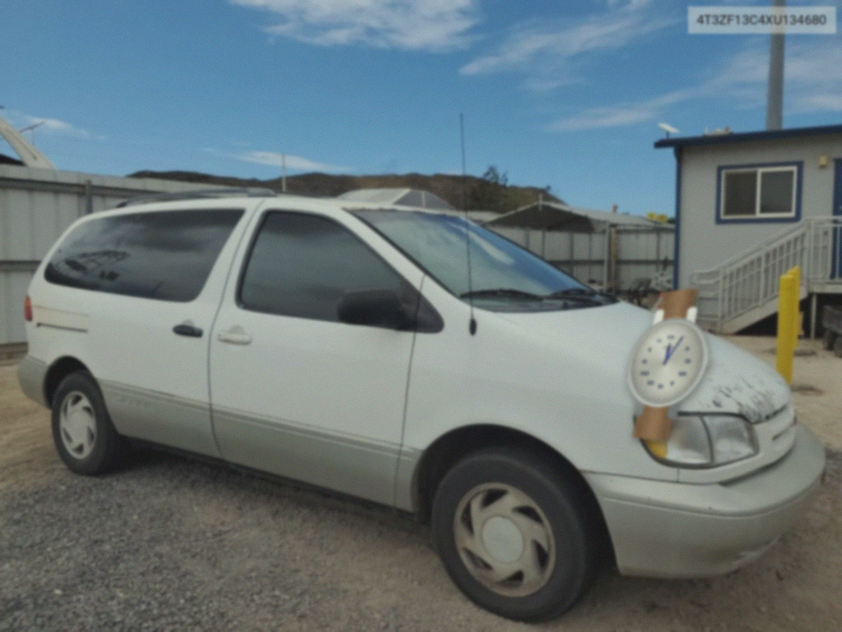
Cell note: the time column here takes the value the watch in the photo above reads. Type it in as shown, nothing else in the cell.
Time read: 12:05
